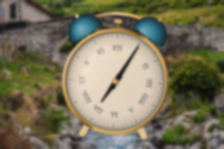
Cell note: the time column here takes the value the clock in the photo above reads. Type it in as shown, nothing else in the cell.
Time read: 7:05
